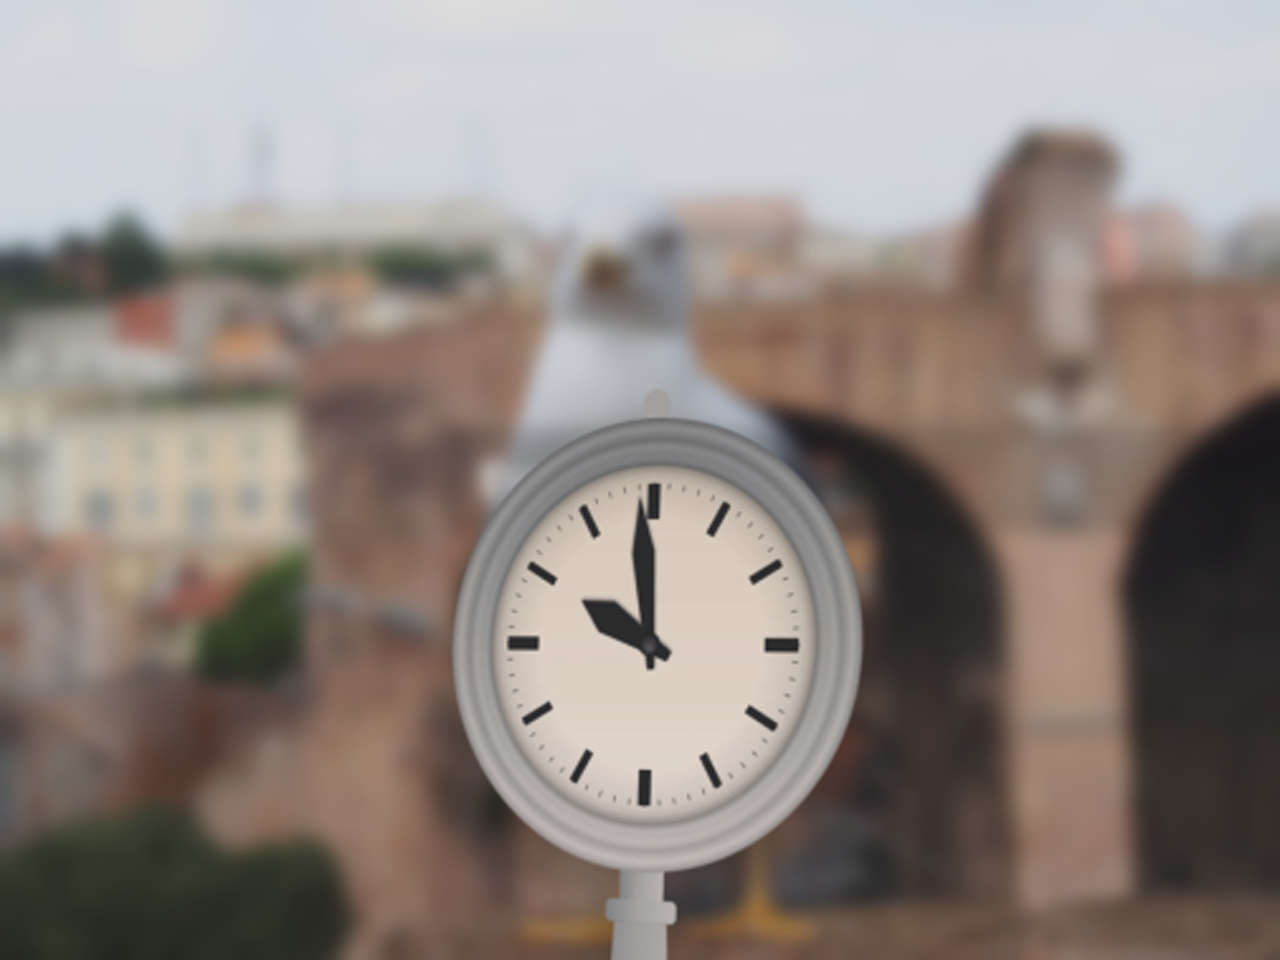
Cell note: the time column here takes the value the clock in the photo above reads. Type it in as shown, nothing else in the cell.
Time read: 9:59
